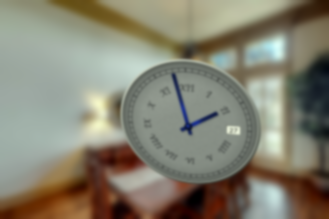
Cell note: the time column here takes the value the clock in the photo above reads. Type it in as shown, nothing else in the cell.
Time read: 1:58
